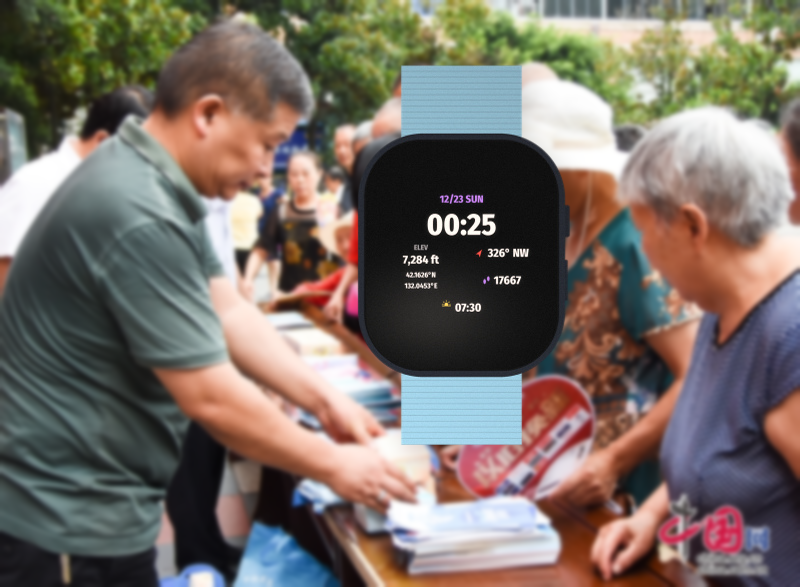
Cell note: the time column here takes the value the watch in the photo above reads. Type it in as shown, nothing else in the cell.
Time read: 0:25
